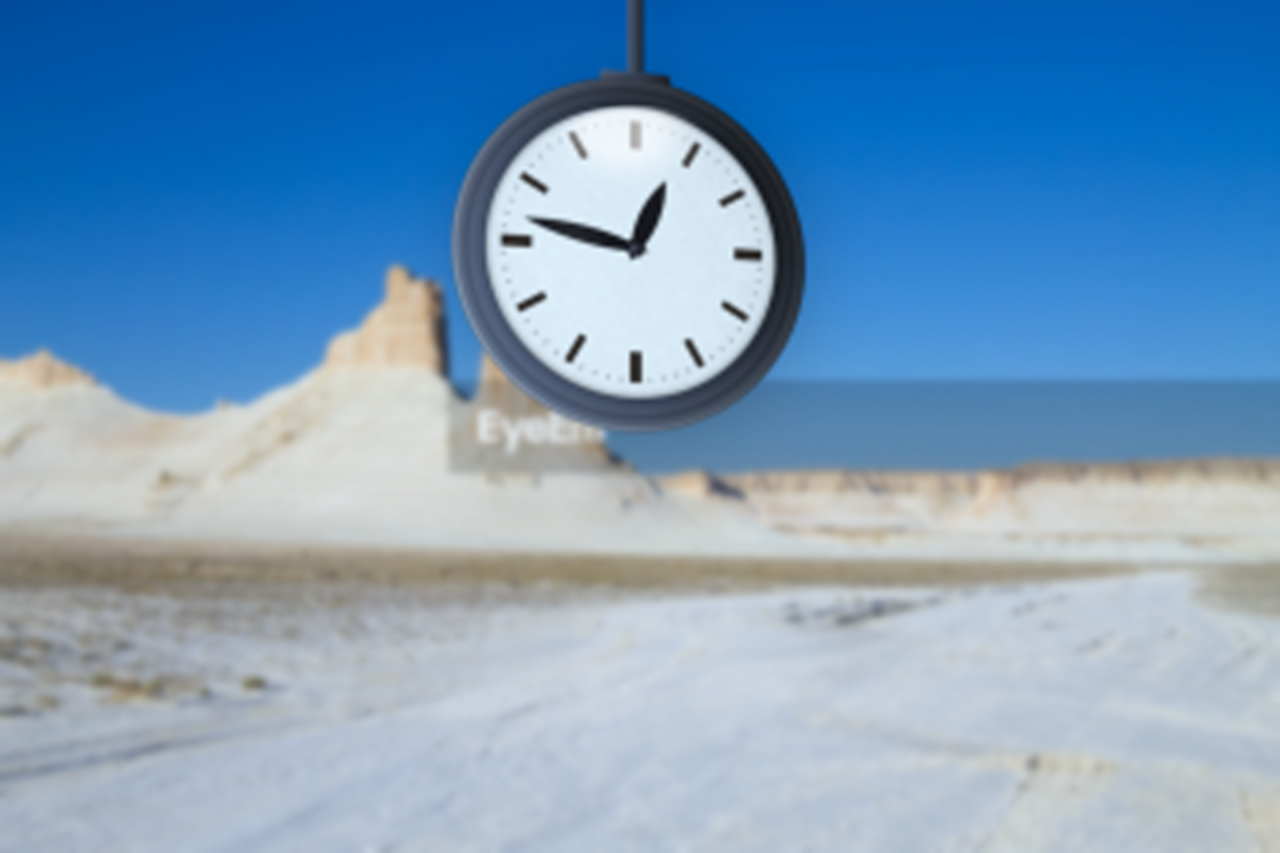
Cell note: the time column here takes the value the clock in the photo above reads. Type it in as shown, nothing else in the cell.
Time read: 12:47
